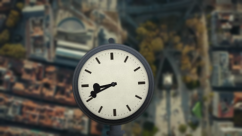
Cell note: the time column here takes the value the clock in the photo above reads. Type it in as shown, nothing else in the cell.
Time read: 8:41
